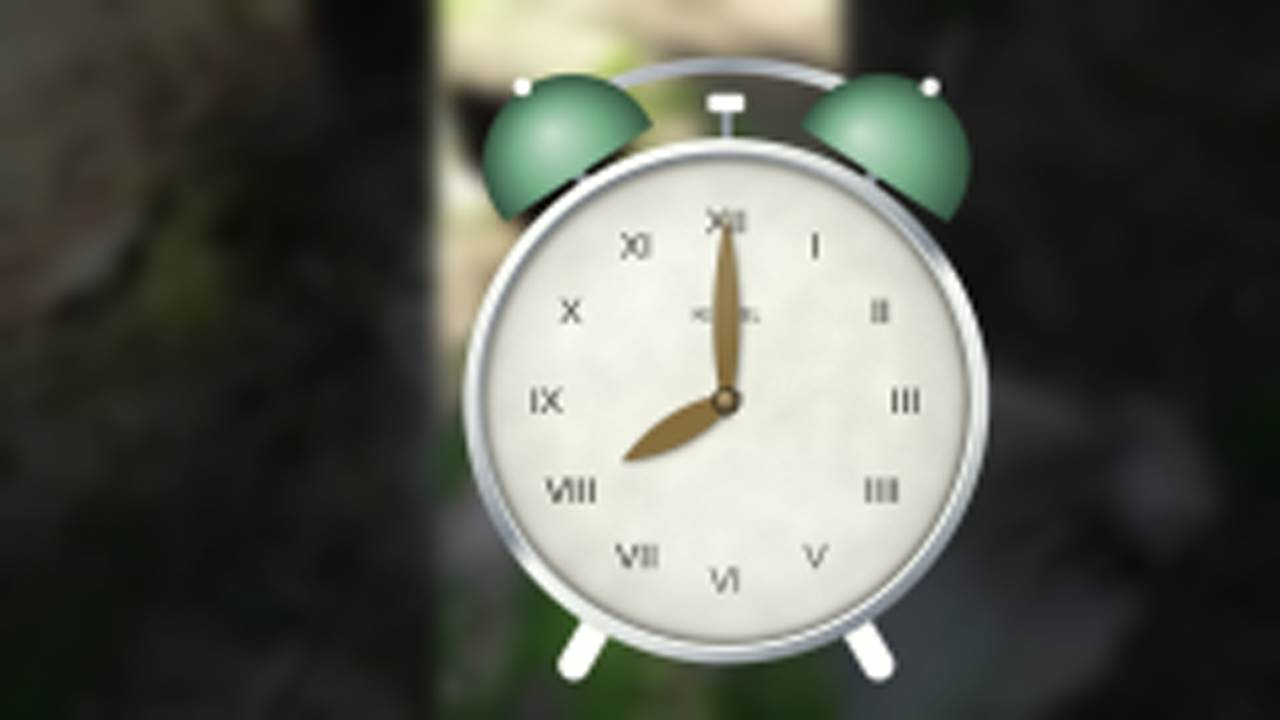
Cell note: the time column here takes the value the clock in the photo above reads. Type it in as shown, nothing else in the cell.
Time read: 8:00
